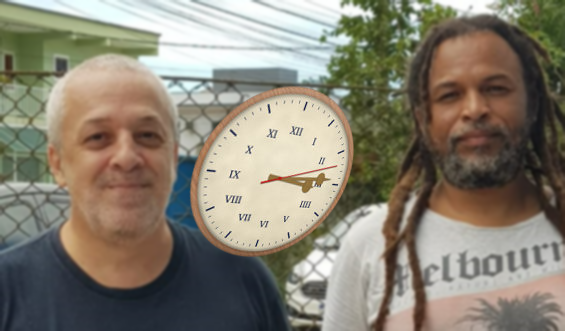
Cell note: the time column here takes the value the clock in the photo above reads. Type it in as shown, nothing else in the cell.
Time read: 3:14:12
